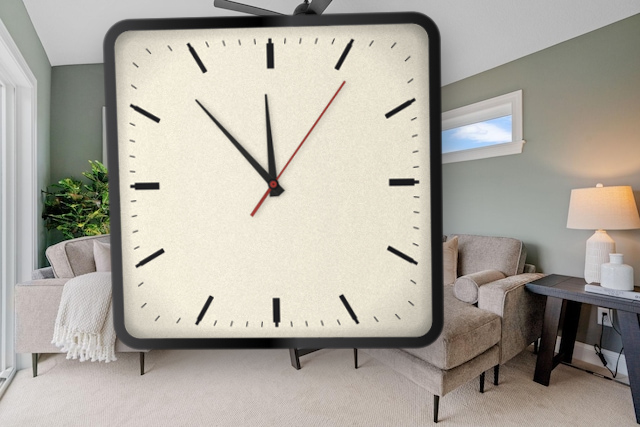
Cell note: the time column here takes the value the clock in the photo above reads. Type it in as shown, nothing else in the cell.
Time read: 11:53:06
